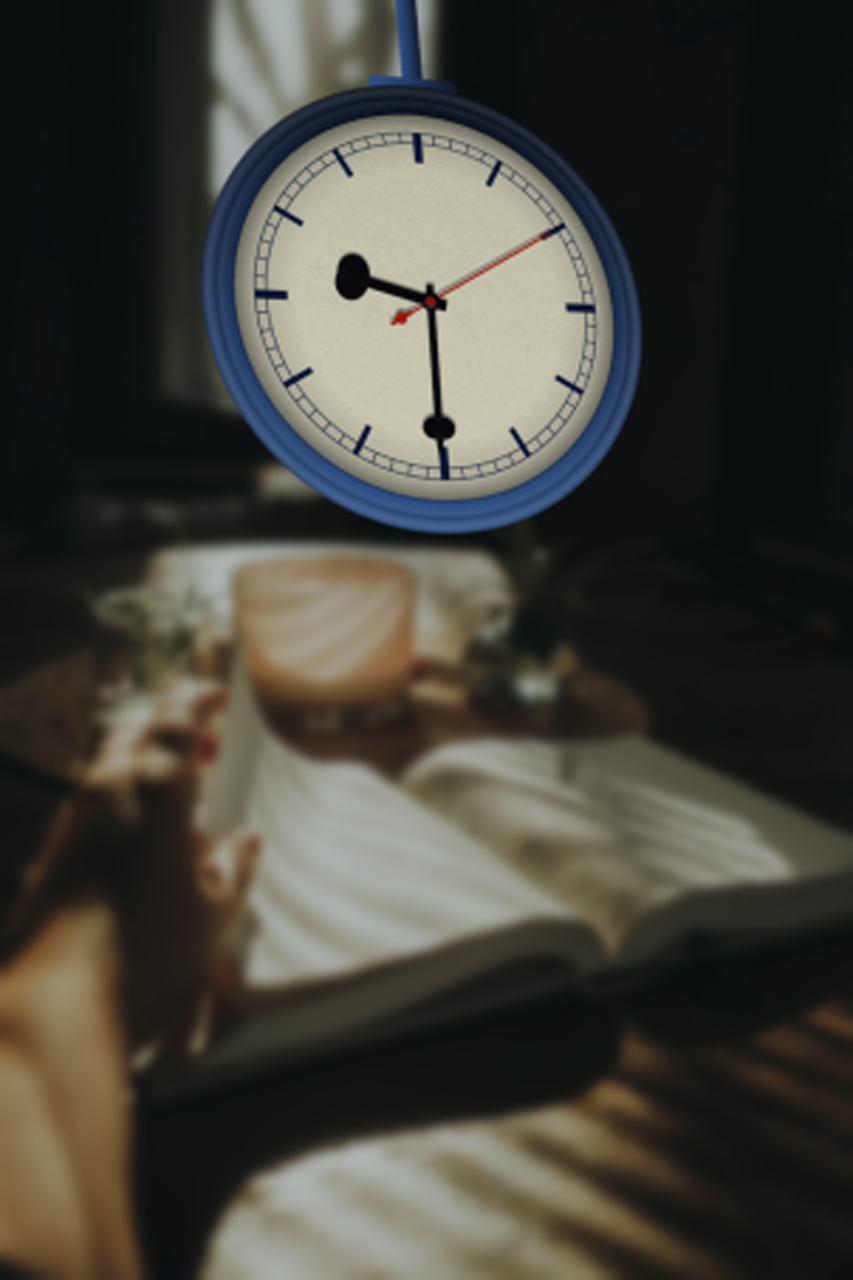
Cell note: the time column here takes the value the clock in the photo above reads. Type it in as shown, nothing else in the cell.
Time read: 9:30:10
